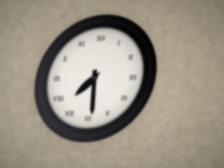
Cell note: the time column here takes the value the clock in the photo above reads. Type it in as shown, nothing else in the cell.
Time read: 7:29
